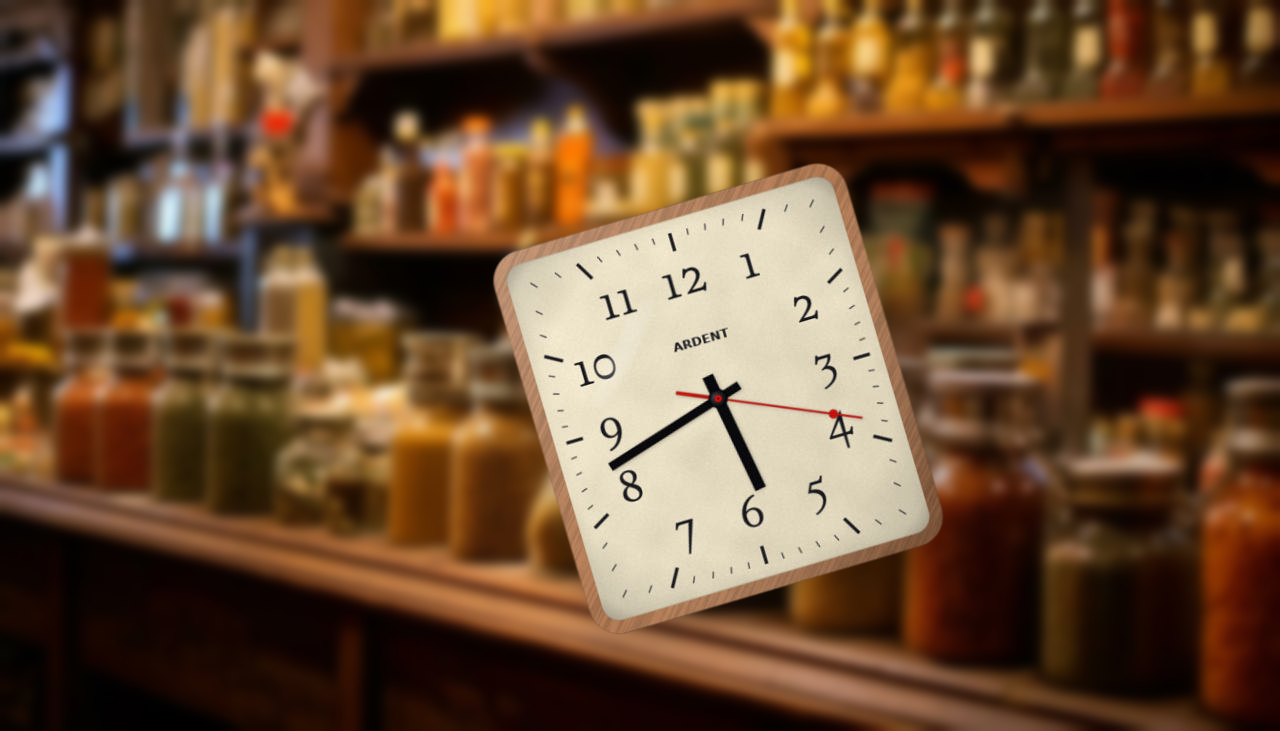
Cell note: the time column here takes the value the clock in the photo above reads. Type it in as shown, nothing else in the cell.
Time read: 5:42:19
